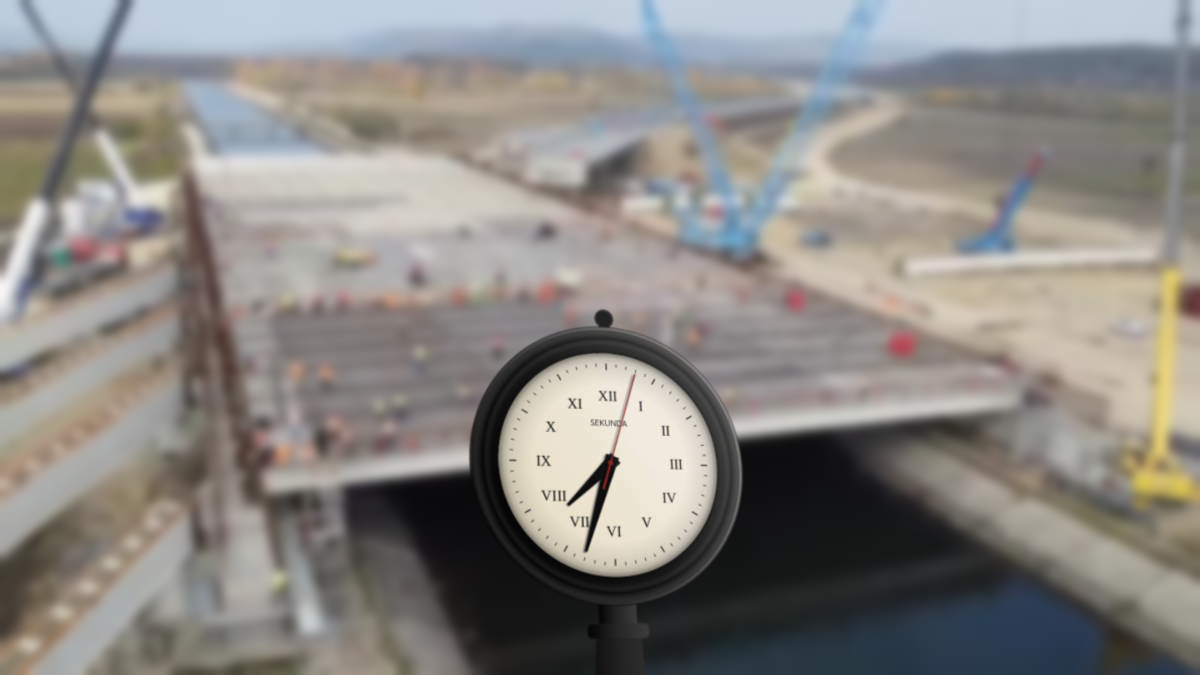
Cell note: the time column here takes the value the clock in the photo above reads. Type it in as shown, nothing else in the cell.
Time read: 7:33:03
